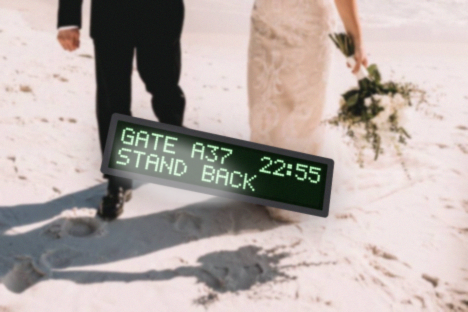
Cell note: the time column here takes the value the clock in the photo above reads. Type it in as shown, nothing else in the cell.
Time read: 22:55
